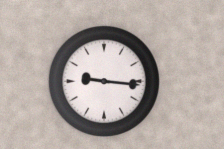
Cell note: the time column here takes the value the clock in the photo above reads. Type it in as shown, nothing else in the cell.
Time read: 9:16
